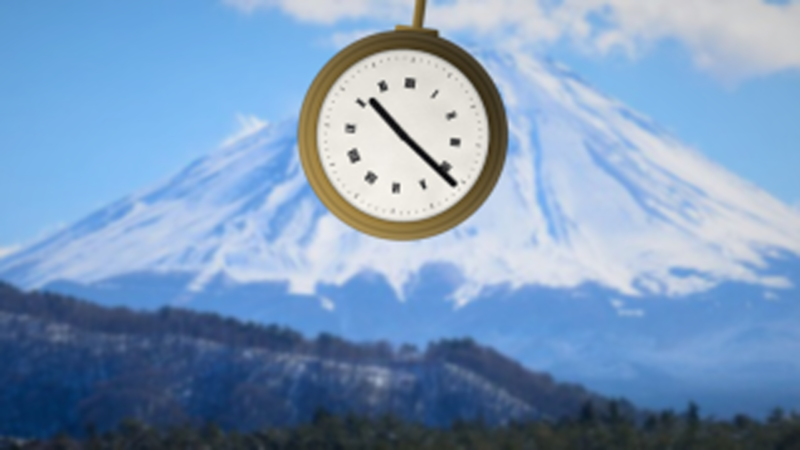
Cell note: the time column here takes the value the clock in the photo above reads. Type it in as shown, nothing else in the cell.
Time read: 10:21
